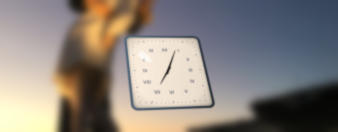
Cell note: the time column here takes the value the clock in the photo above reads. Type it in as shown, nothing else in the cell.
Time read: 7:04
